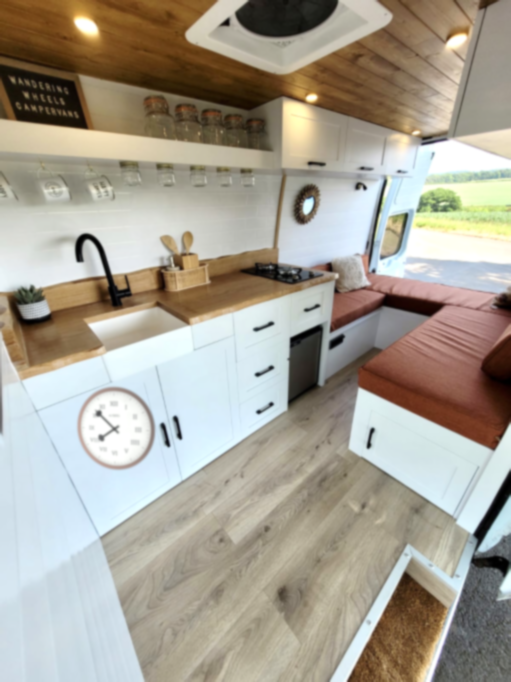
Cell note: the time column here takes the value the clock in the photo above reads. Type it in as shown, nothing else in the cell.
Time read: 7:52
